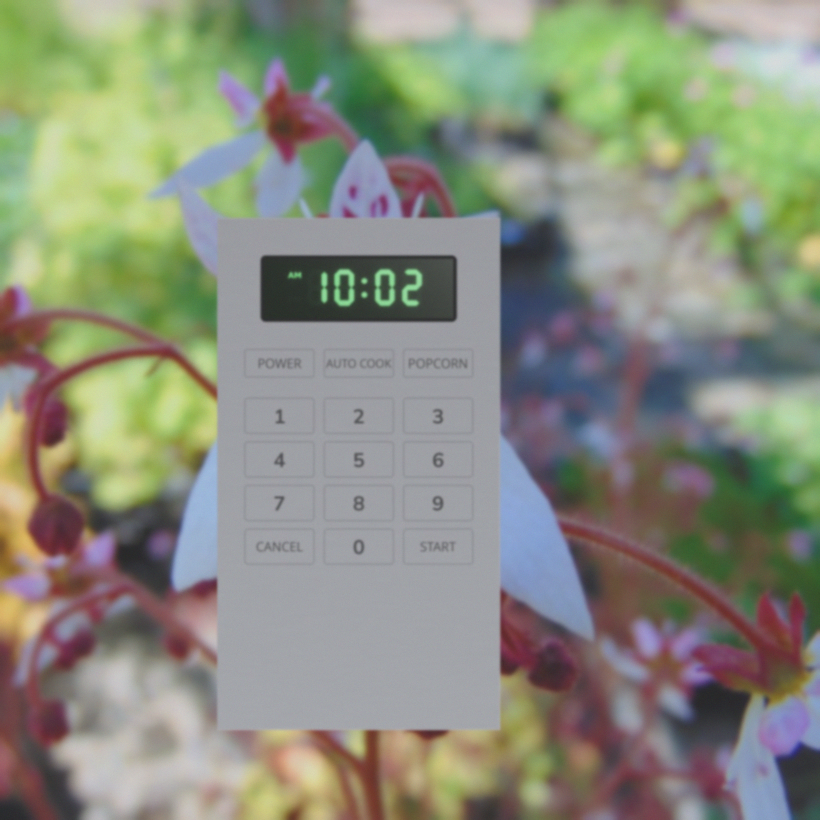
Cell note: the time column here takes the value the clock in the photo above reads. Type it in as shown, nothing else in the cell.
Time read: 10:02
